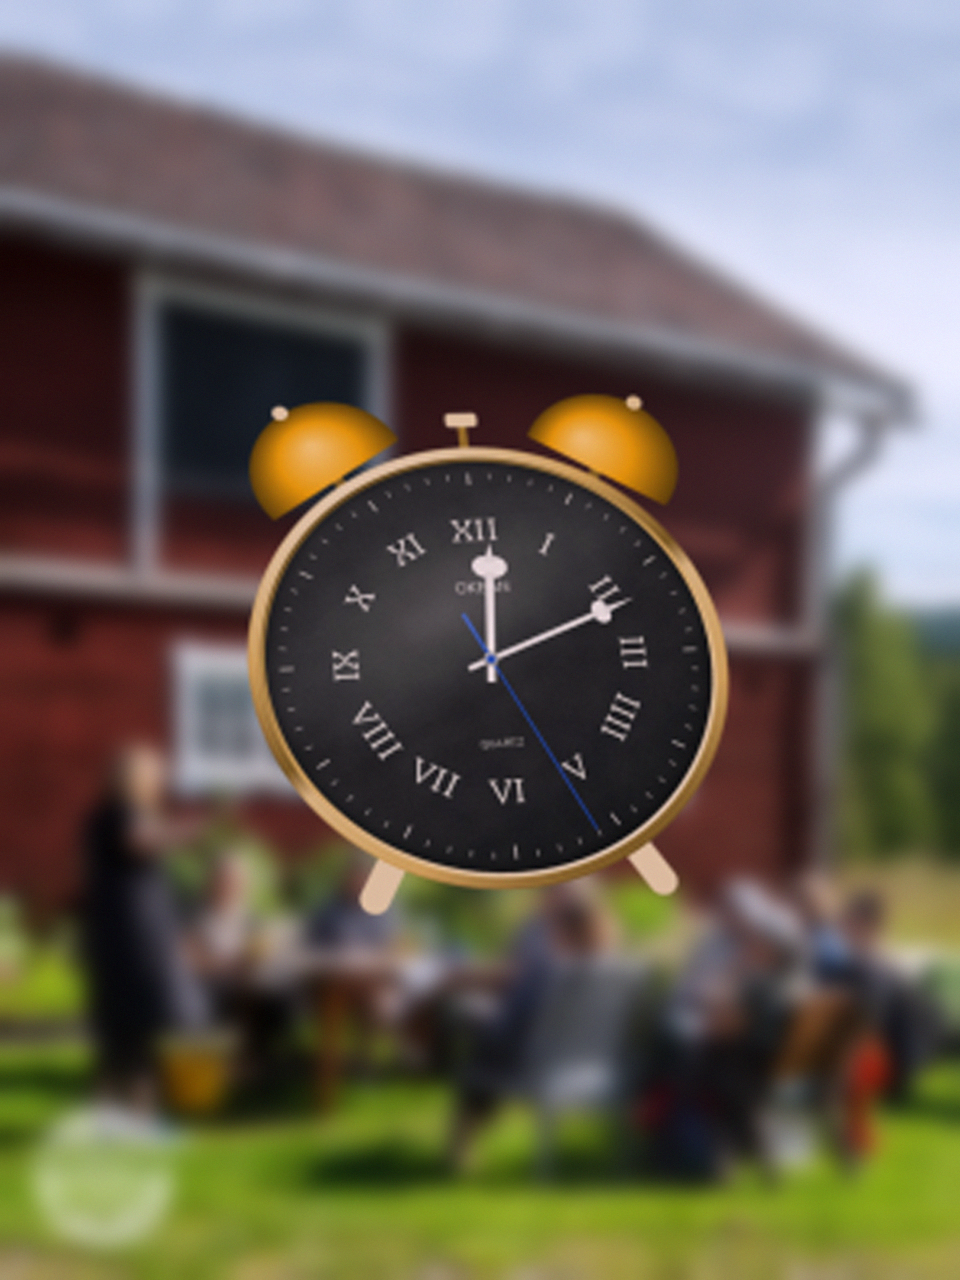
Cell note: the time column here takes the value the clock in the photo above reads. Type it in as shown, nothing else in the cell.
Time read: 12:11:26
